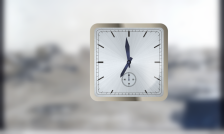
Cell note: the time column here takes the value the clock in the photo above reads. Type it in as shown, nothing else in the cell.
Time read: 6:59
